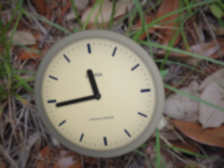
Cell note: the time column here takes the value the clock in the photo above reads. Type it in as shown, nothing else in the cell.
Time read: 11:44
